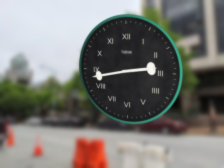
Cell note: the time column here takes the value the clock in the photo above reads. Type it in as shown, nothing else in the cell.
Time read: 2:43
